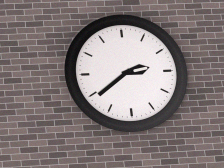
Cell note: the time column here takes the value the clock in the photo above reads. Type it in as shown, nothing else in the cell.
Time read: 2:39
